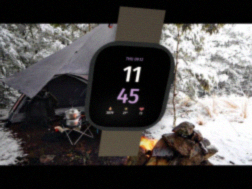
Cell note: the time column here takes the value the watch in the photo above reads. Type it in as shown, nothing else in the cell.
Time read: 11:45
